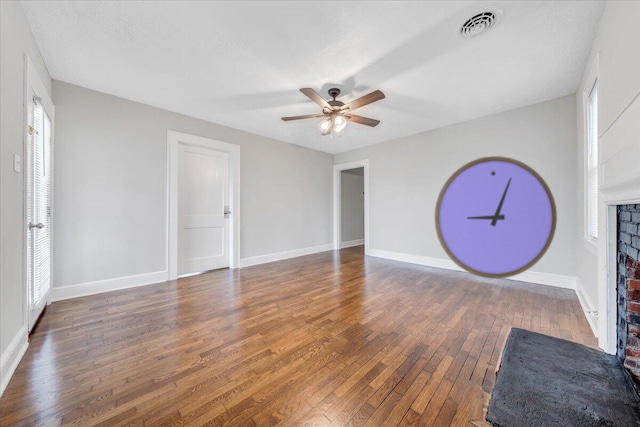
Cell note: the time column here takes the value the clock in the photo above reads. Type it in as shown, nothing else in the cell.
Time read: 9:04
